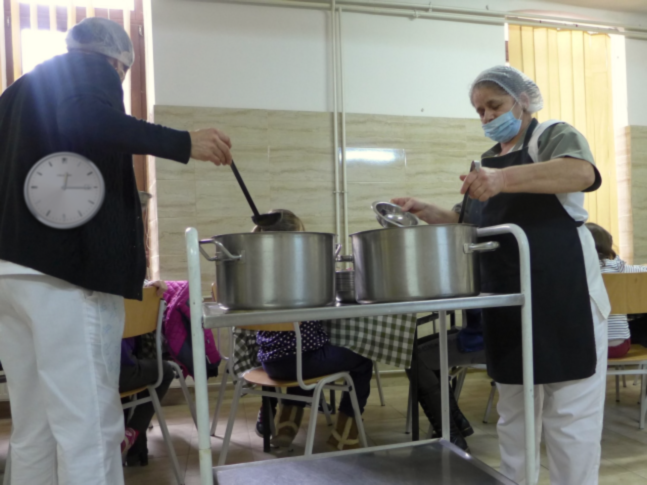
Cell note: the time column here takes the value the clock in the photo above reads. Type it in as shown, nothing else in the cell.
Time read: 12:15
